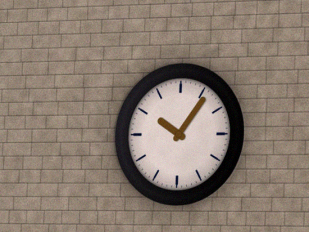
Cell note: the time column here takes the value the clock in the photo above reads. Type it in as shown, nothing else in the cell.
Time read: 10:06
